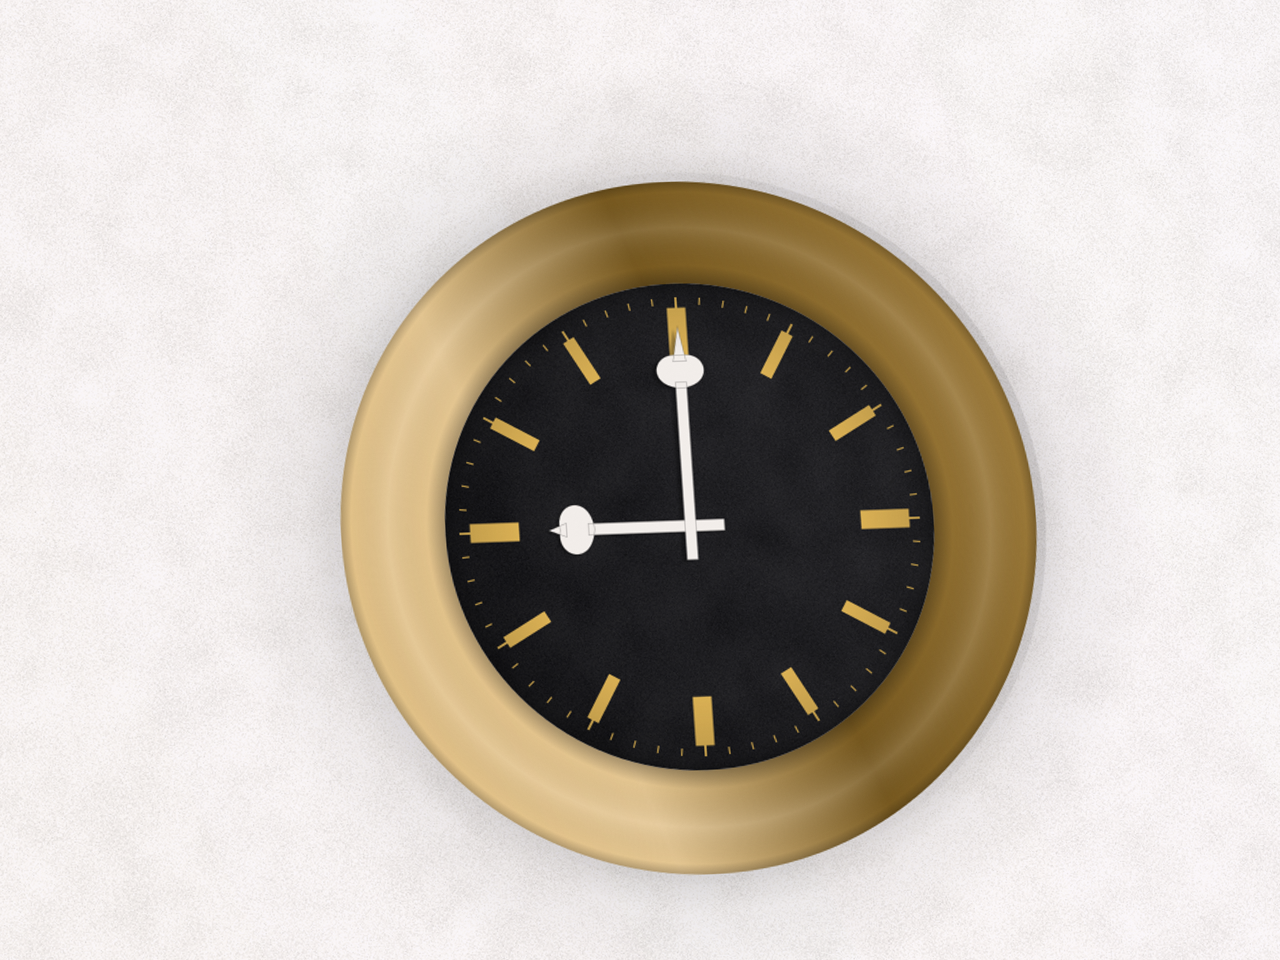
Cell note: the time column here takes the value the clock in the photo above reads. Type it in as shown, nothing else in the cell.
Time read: 9:00
